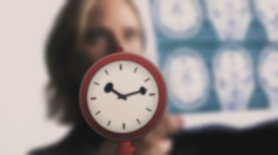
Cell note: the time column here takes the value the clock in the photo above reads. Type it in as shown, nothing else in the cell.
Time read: 10:13
